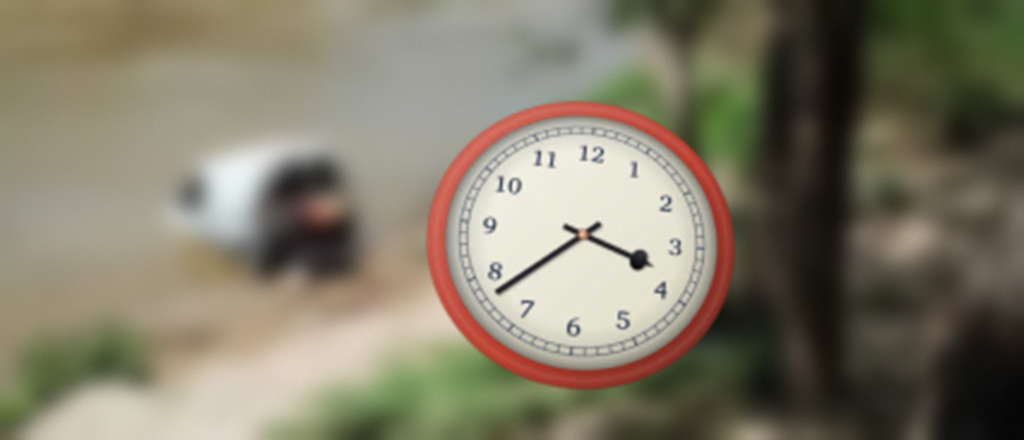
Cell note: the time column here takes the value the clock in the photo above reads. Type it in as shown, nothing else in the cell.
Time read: 3:38
